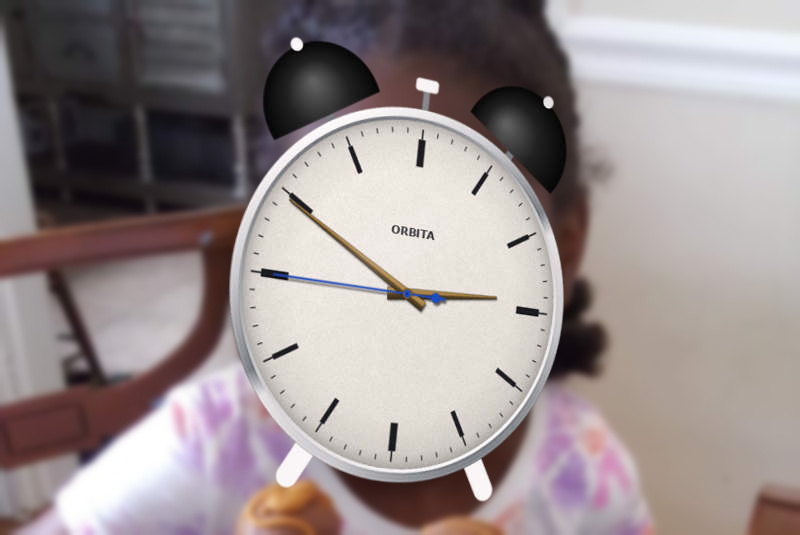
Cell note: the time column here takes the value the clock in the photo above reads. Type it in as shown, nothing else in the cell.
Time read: 2:49:45
